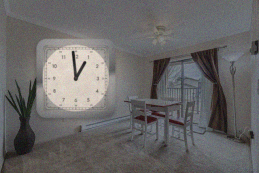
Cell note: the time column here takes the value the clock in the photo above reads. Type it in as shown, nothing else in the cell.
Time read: 12:59
